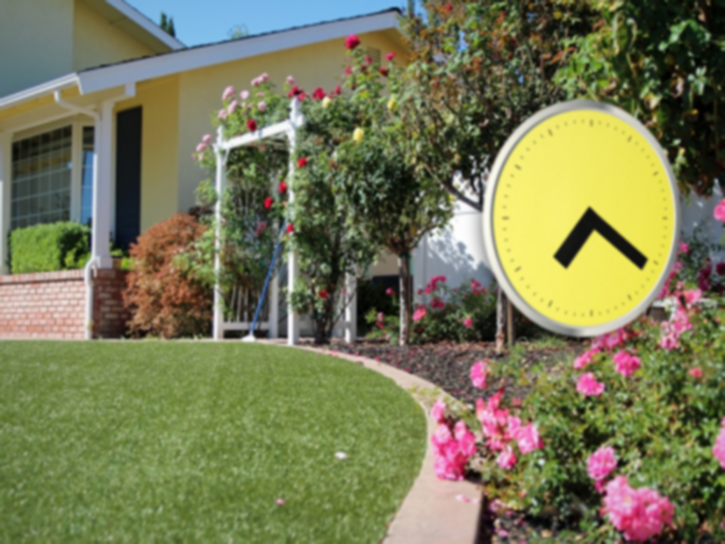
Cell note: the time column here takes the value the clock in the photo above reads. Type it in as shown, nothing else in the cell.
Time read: 7:21
